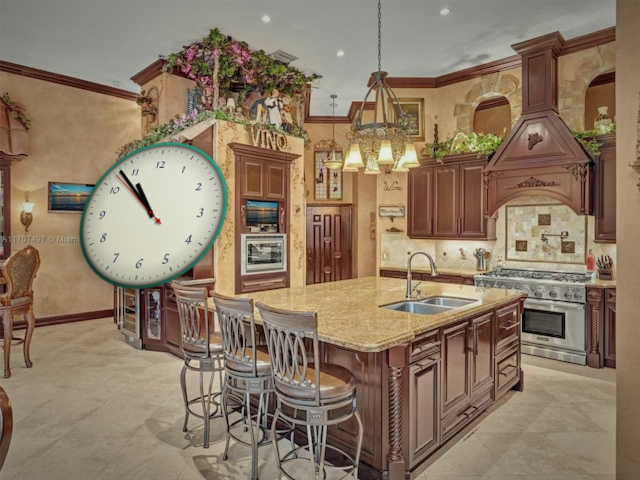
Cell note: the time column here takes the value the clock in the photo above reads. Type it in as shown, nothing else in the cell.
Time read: 10:52:52
